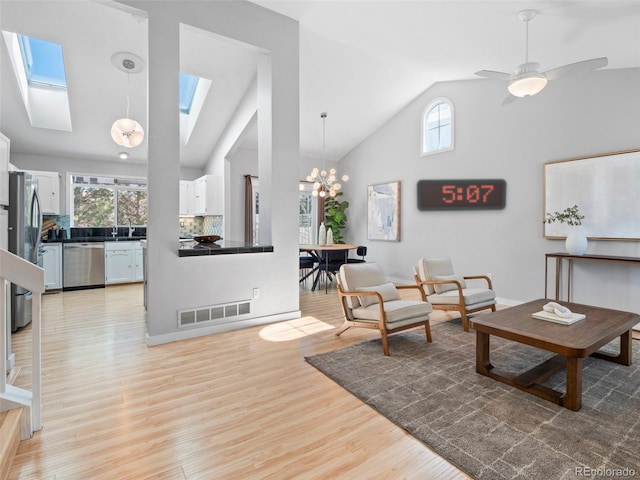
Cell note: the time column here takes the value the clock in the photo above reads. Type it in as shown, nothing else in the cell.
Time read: 5:07
